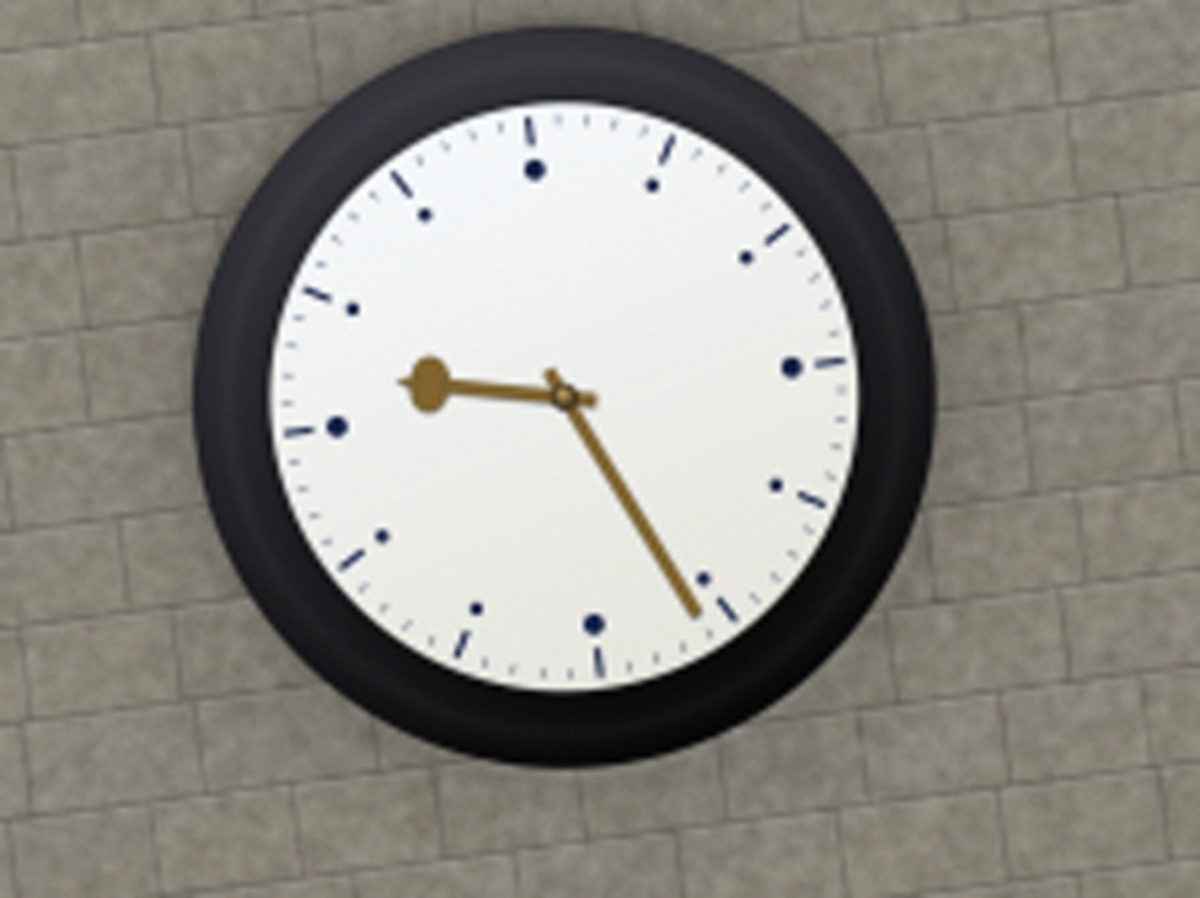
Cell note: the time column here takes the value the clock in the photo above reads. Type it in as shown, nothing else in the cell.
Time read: 9:26
